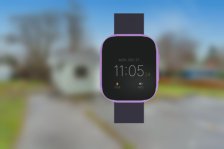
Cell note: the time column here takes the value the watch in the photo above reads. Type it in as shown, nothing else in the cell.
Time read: 11:05
